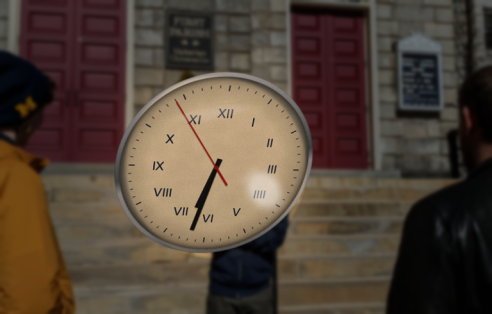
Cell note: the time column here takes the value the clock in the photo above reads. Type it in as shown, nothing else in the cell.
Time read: 6:31:54
